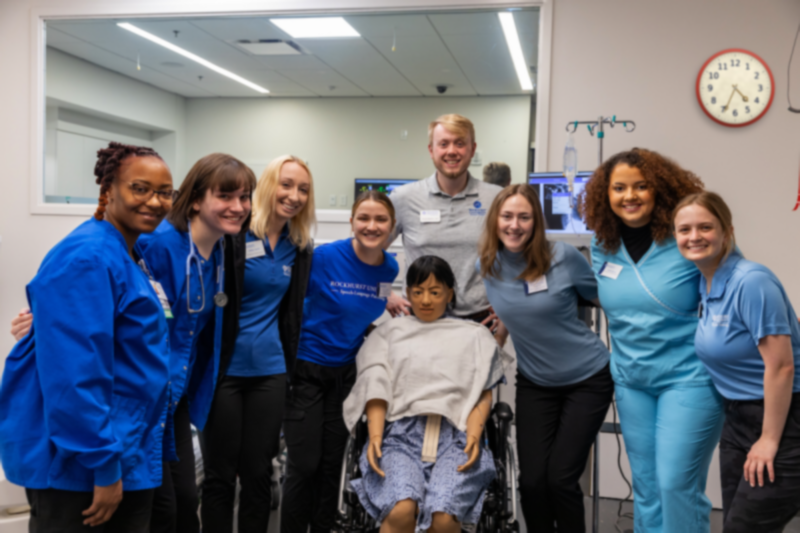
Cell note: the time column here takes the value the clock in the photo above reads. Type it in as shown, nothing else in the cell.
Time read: 4:34
